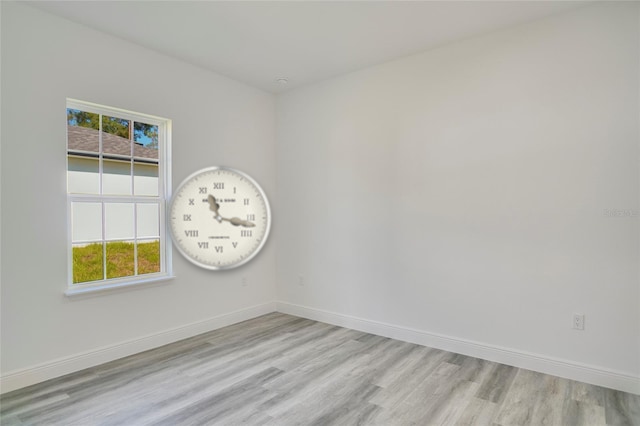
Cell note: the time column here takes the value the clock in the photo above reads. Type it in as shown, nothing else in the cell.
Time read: 11:17
